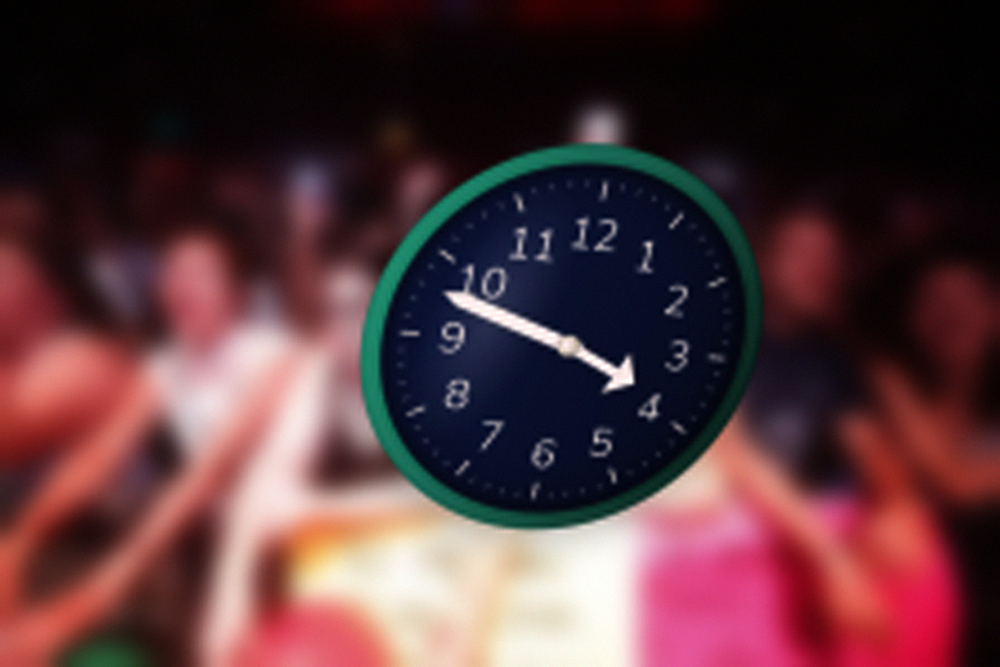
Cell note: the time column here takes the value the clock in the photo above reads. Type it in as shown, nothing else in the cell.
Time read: 3:48
